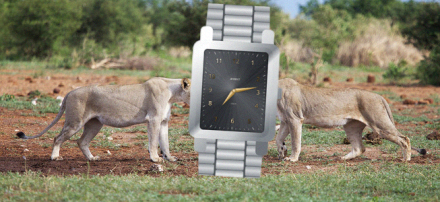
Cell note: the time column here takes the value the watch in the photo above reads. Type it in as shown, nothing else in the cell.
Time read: 7:13
